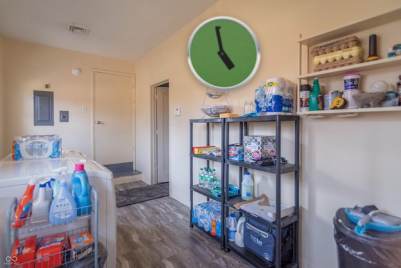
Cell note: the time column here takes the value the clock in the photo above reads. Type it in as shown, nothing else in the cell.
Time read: 4:59
